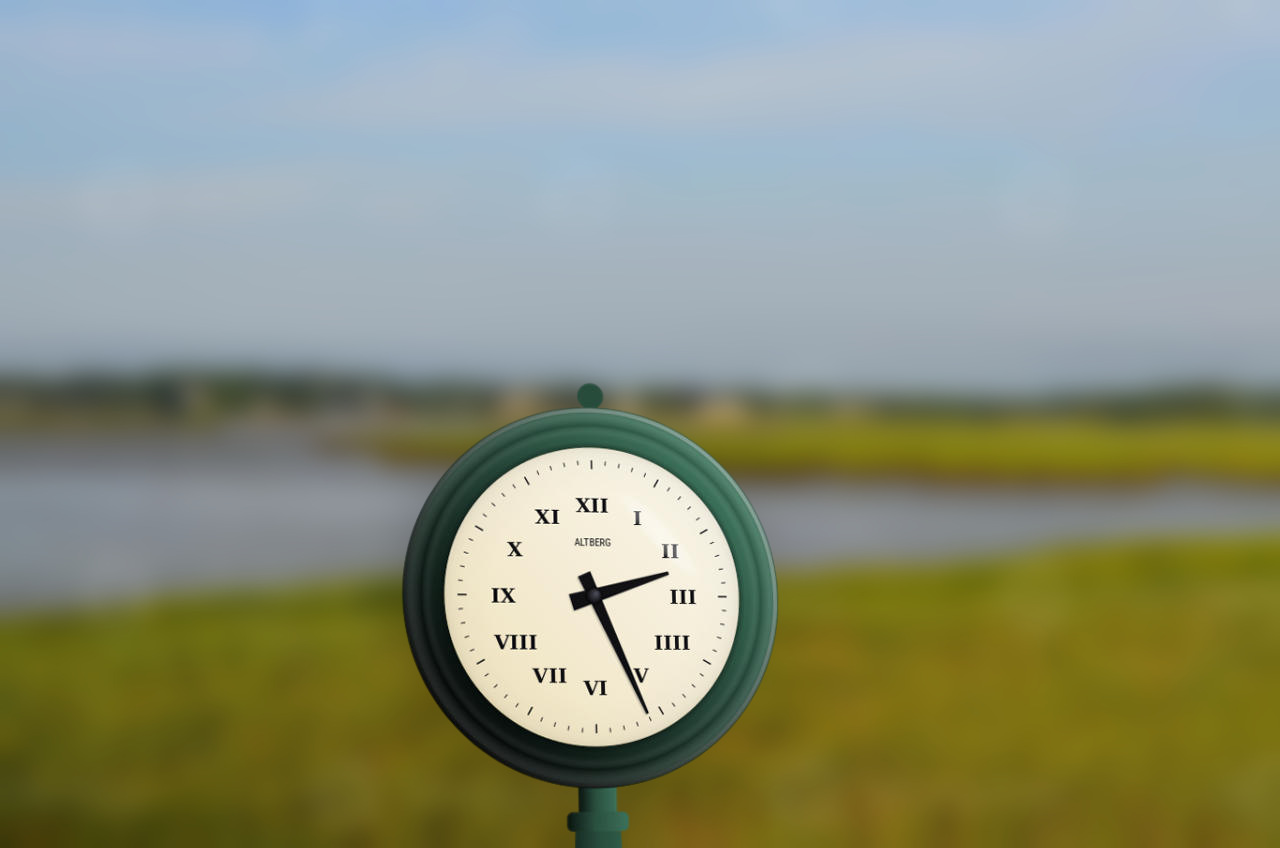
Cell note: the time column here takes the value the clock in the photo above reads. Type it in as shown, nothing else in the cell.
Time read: 2:26
